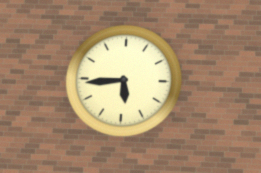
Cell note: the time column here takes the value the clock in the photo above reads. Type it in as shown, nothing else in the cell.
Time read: 5:44
